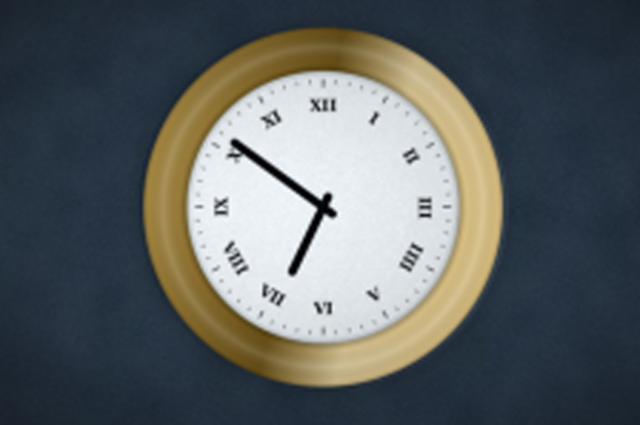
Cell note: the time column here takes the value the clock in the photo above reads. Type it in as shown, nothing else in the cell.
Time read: 6:51
